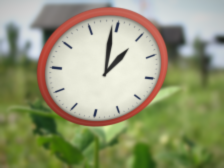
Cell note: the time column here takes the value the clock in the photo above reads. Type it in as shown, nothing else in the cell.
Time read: 12:59
